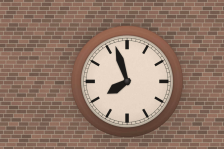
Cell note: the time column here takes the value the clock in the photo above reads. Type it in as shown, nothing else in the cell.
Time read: 7:57
